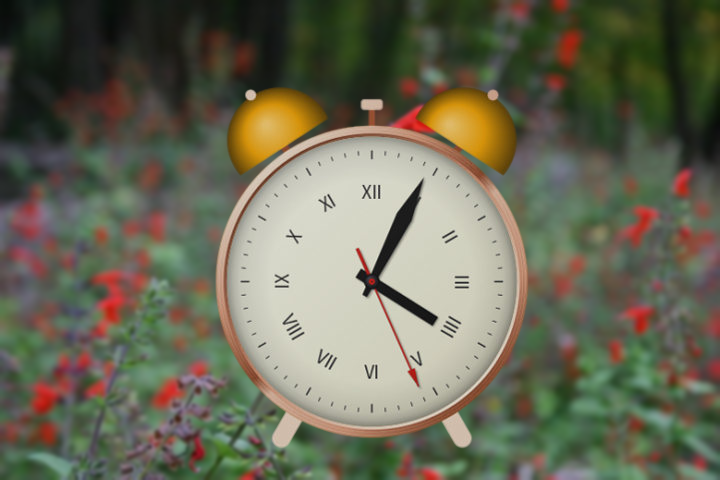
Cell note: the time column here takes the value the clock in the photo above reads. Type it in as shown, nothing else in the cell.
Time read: 4:04:26
